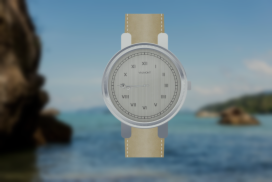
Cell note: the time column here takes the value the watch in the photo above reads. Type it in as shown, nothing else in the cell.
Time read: 8:45
